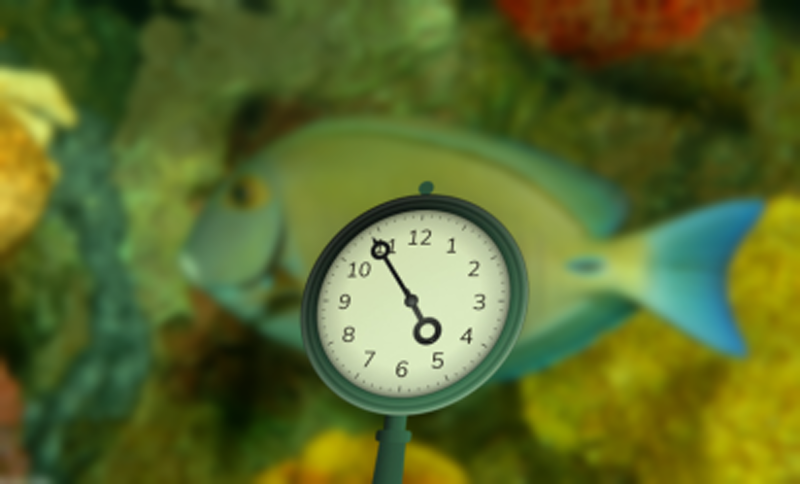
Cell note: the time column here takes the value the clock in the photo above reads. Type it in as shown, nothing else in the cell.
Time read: 4:54
